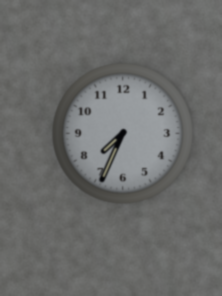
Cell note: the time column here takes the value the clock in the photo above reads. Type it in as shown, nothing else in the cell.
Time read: 7:34
